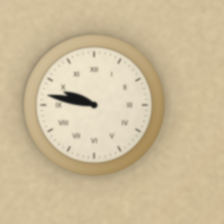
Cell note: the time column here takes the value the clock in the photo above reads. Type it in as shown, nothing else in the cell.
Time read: 9:47
